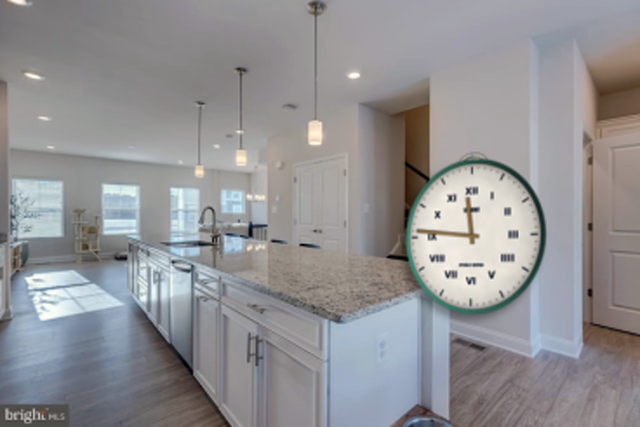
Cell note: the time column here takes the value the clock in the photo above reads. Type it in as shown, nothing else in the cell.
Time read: 11:46
